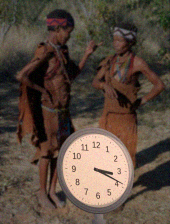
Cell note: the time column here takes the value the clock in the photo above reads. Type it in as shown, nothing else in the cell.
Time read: 3:19
